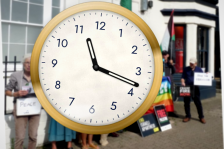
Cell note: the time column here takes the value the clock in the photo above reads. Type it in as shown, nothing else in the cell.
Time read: 11:18
